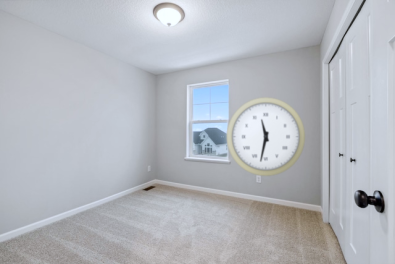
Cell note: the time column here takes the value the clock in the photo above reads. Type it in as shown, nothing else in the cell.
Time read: 11:32
